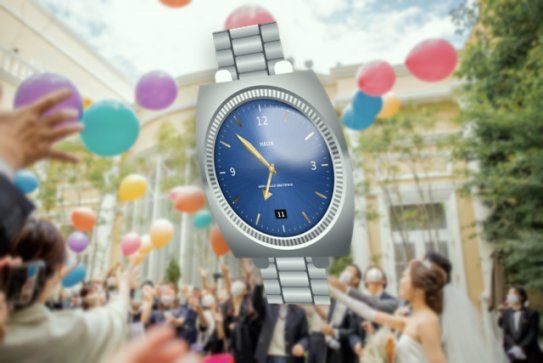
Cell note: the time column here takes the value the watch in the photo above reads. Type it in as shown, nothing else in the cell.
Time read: 6:53
